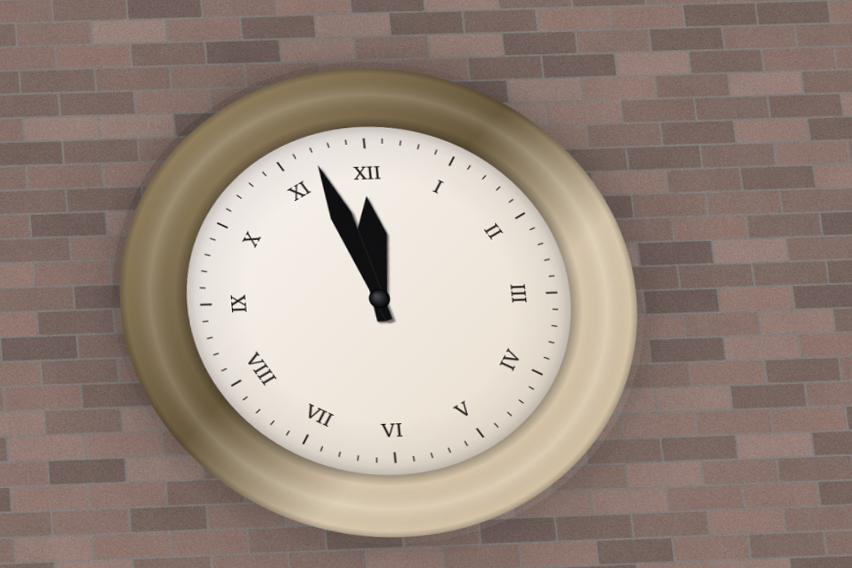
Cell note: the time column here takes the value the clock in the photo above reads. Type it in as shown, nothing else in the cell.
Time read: 11:57
